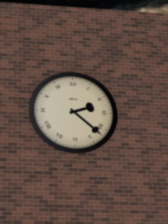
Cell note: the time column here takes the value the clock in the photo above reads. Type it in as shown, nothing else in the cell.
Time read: 2:22
